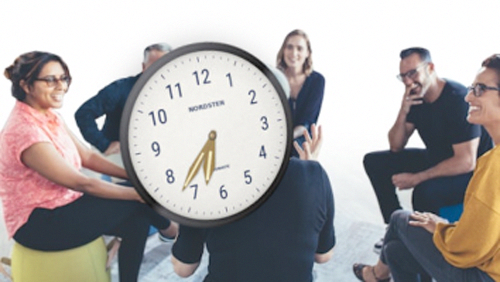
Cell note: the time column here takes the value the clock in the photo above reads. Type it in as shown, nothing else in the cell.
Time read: 6:37
